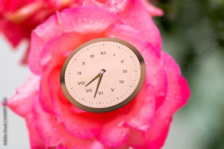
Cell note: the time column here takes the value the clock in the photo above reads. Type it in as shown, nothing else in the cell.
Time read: 7:32
